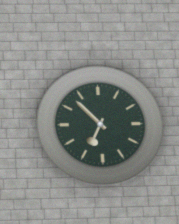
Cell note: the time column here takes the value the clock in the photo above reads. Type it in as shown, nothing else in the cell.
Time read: 6:53
